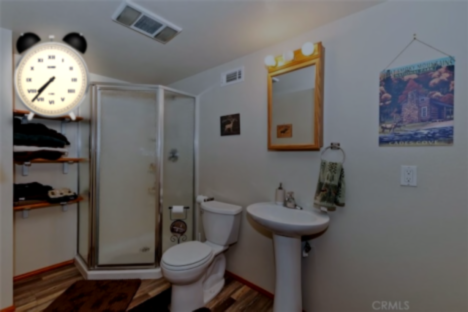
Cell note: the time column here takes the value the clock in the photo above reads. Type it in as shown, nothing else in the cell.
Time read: 7:37
